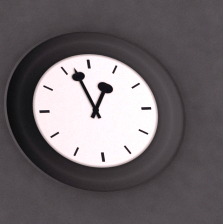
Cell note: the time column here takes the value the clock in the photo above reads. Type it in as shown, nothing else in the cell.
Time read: 12:57
